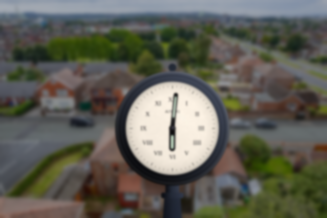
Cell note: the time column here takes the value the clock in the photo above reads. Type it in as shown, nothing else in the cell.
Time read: 6:01
